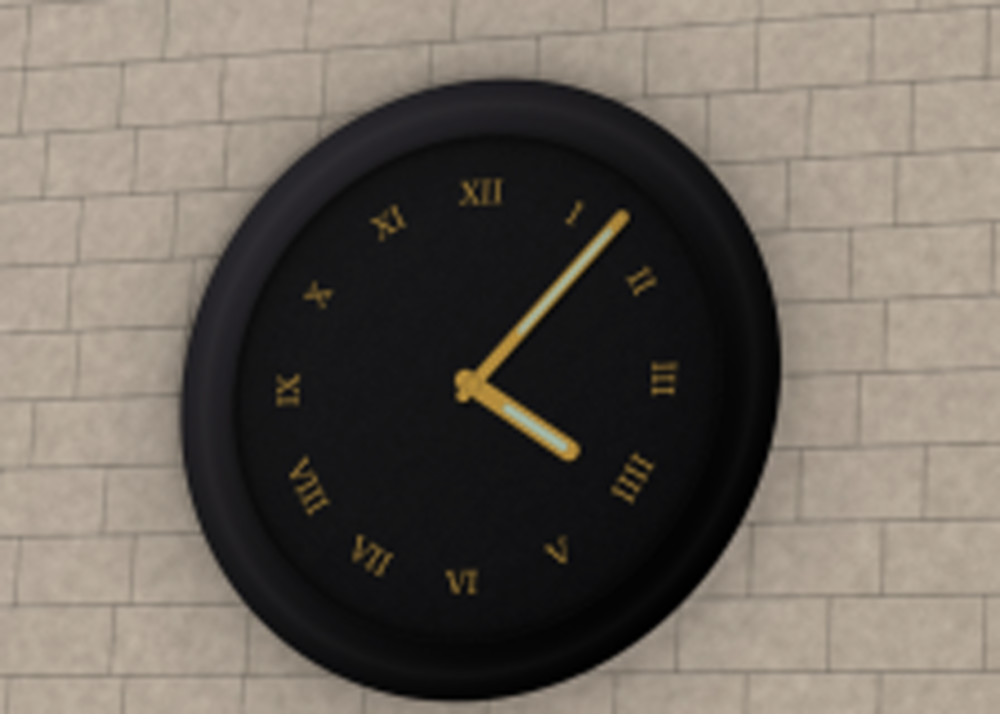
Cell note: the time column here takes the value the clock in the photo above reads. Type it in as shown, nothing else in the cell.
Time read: 4:07
